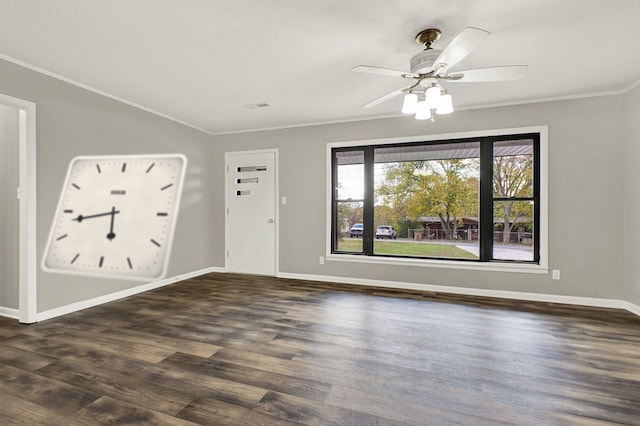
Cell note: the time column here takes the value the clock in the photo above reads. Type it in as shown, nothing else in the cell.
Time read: 5:43
